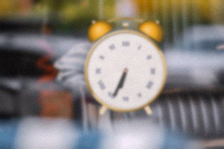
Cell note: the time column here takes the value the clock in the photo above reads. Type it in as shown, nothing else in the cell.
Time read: 6:34
